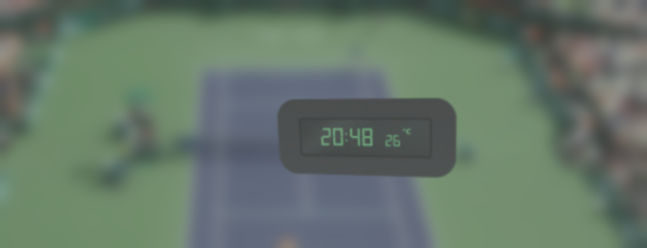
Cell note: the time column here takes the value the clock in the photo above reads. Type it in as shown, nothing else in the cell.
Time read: 20:48
